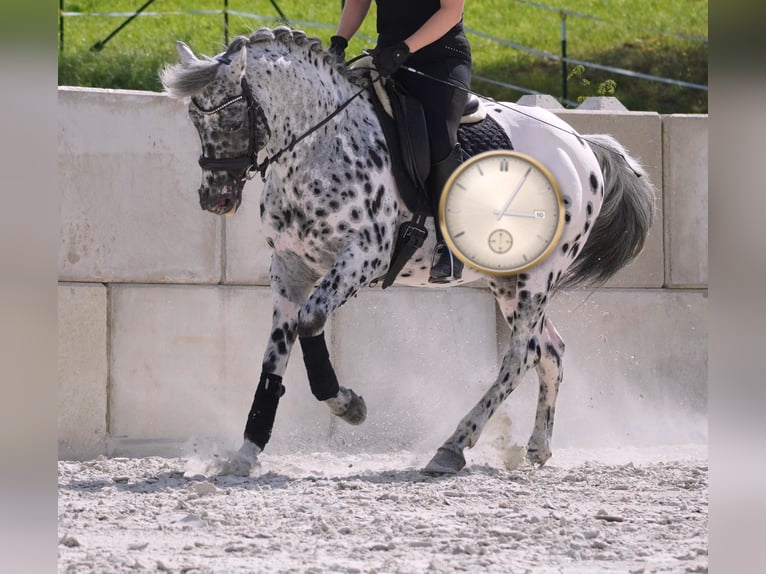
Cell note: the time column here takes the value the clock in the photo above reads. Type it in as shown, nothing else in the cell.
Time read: 3:05
